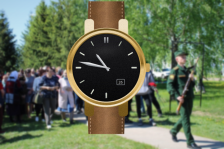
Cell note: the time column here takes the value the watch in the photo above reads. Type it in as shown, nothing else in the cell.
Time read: 10:47
